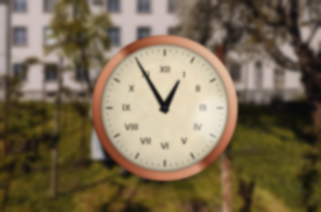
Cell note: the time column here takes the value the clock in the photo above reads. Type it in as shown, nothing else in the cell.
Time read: 12:55
